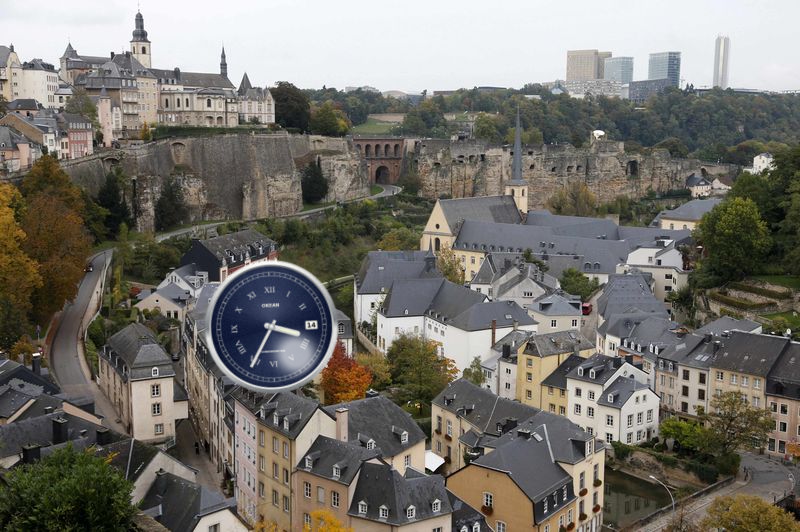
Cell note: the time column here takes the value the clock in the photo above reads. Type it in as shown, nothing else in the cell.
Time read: 3:35
